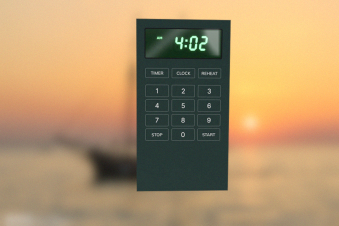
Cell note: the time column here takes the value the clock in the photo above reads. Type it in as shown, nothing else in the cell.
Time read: 4:02
